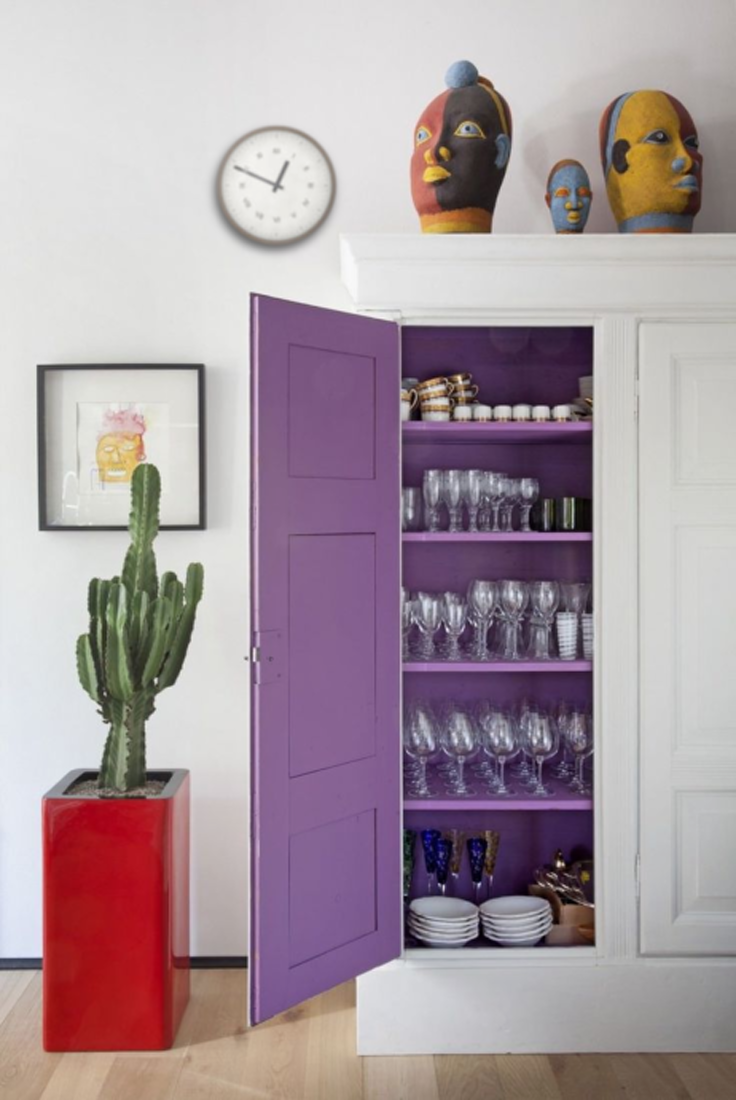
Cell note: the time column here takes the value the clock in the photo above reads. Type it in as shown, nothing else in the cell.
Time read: 12:49
